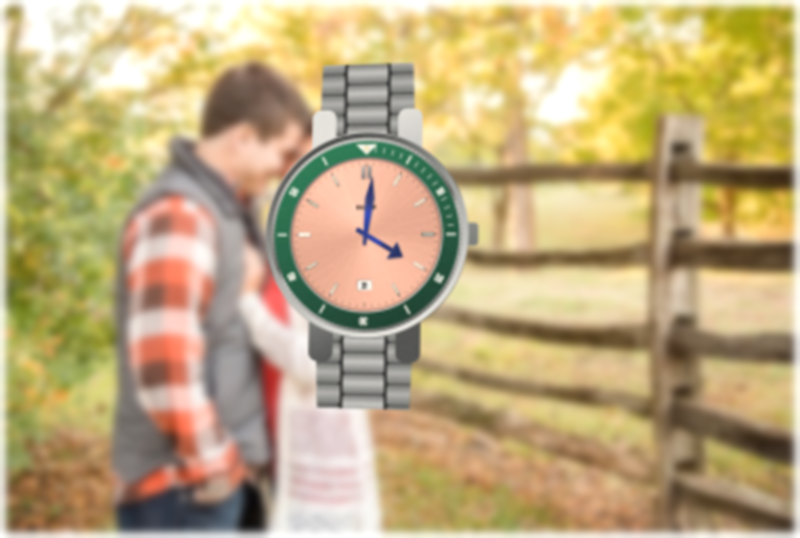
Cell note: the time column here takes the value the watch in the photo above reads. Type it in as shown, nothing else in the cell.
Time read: 4:01
